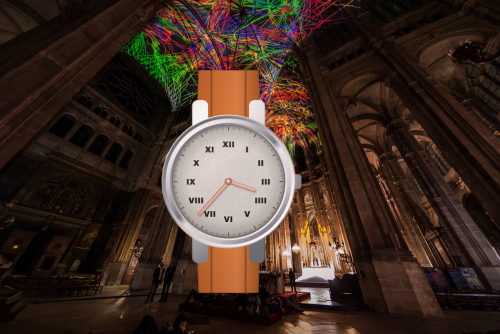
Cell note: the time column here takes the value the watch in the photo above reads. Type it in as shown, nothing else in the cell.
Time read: 3:37
